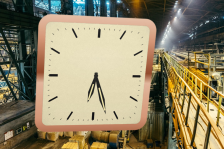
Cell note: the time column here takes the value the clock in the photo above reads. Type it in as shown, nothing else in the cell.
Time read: 6:27
